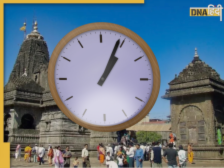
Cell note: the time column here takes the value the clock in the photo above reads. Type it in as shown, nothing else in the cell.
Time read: 1:04
